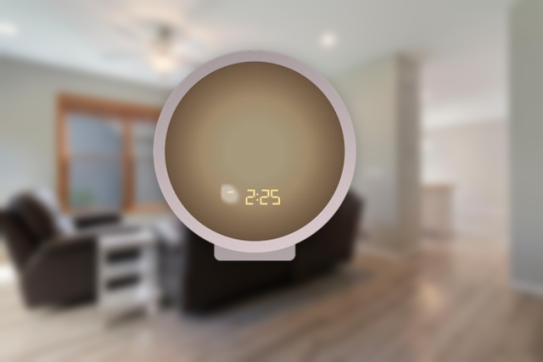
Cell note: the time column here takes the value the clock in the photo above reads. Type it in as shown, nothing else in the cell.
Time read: 2:25
